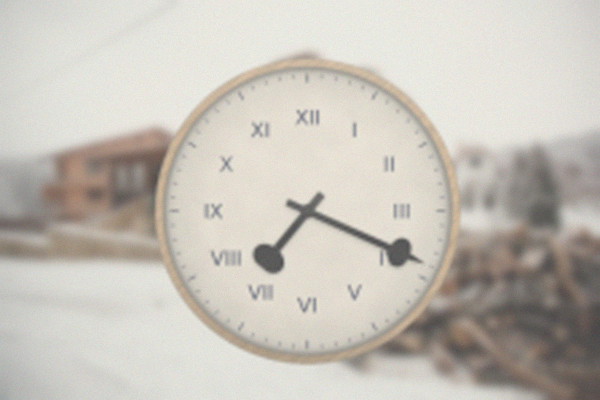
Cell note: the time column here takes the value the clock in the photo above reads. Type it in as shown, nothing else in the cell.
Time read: 7:19
